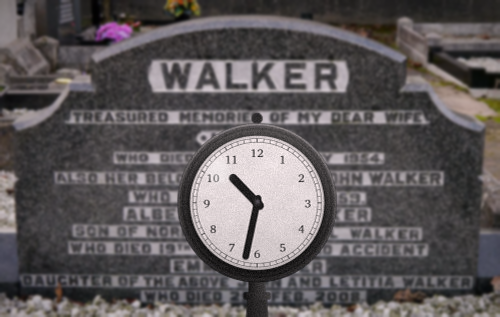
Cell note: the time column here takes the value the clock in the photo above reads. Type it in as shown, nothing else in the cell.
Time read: 10:32
